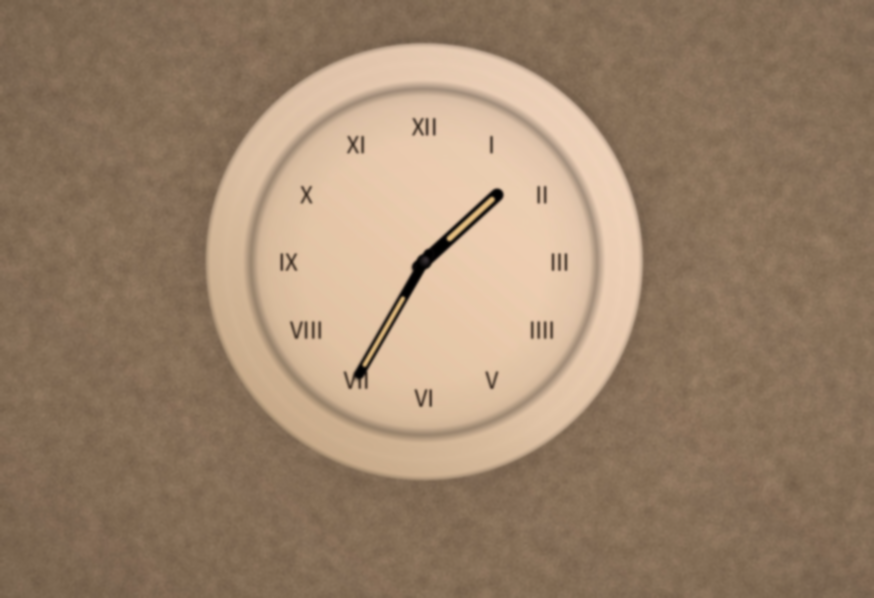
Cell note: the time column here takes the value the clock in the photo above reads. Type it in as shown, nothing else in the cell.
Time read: 1:35
